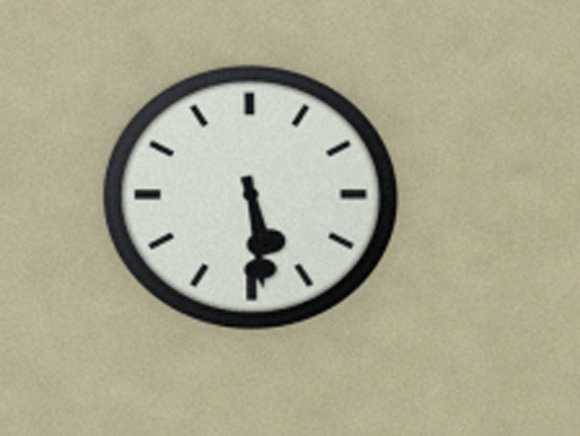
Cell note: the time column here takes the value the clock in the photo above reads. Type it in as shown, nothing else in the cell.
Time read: 5:29
